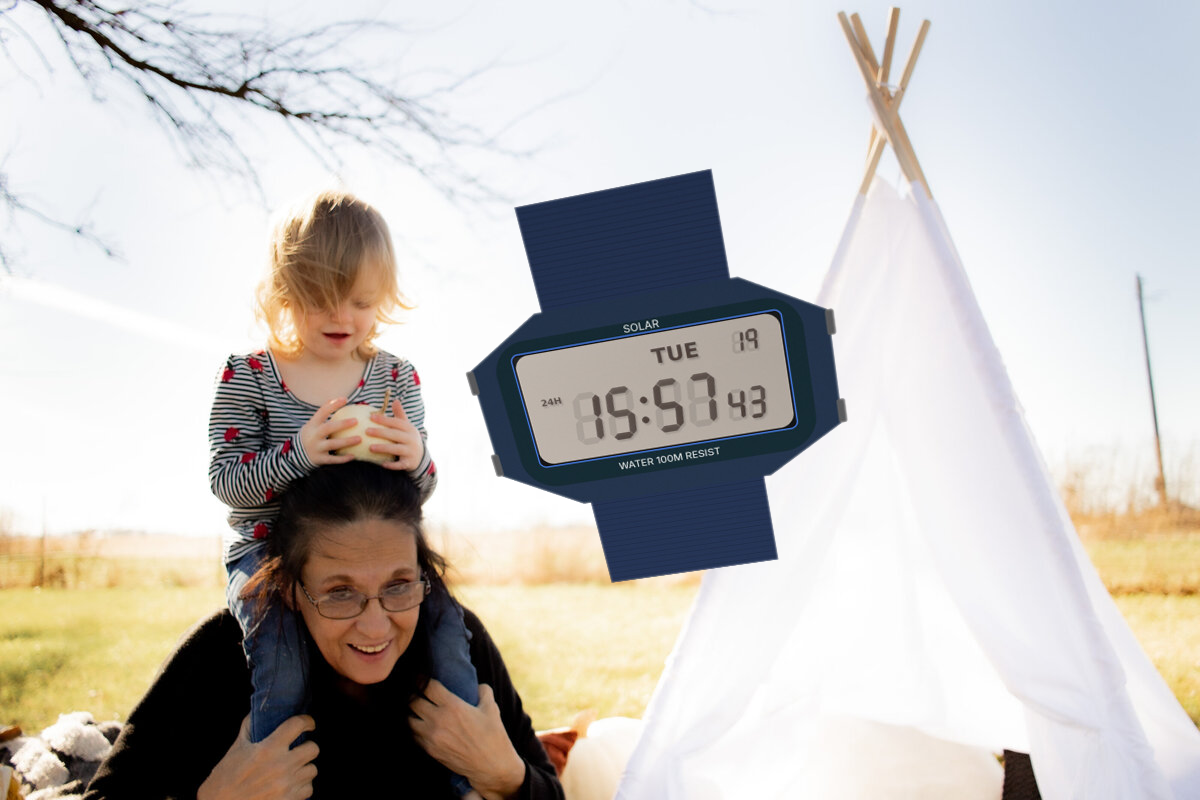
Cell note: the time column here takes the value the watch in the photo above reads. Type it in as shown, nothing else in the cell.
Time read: 15:57:43
